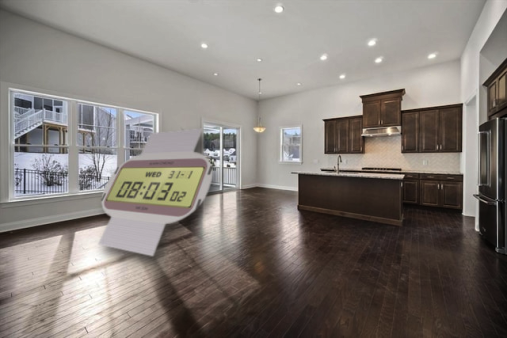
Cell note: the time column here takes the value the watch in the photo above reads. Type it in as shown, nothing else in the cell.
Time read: 8:03
